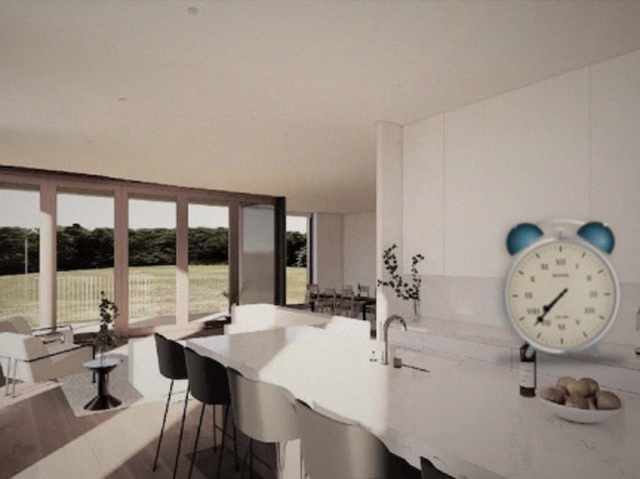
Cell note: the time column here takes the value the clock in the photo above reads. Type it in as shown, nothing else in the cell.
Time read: 7:37
